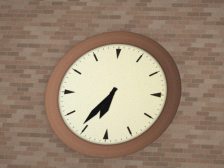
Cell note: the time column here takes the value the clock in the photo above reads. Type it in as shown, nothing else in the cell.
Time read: 6:36
